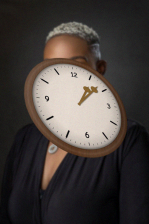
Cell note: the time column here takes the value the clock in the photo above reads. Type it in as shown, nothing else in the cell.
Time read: 1:08
